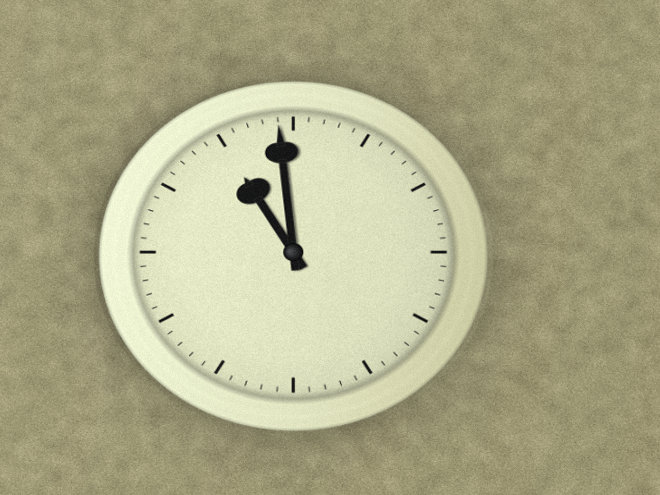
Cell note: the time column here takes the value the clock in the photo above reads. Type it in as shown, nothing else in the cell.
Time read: 10:59
